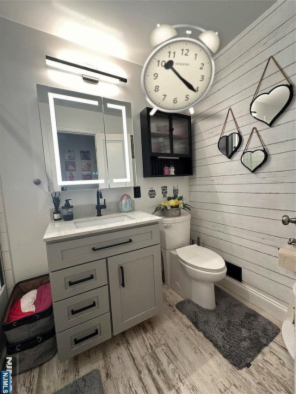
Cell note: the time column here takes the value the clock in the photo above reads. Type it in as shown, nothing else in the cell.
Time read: 10:21
